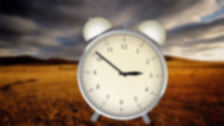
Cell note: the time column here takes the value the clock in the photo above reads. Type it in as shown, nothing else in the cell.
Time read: 2:51
